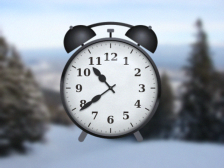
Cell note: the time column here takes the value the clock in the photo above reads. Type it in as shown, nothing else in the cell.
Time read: 10:39
